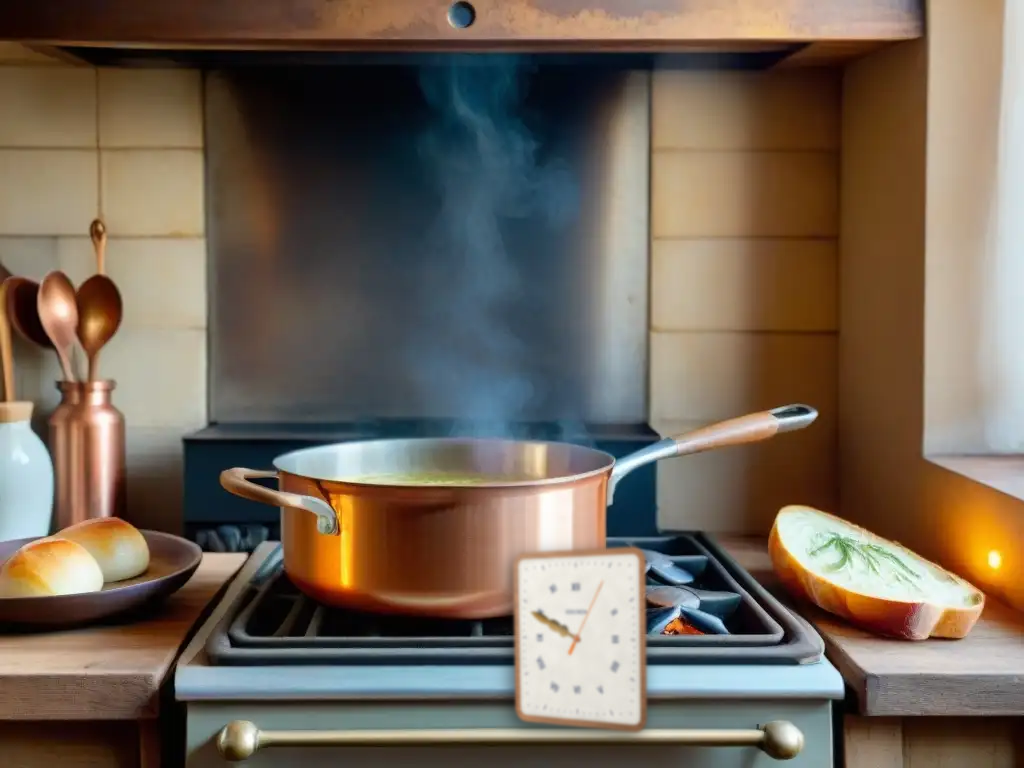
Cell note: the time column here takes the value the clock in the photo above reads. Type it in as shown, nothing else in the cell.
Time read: 9:49:05
